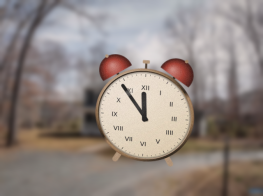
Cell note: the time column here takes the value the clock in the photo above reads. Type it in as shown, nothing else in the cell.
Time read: 11:54
